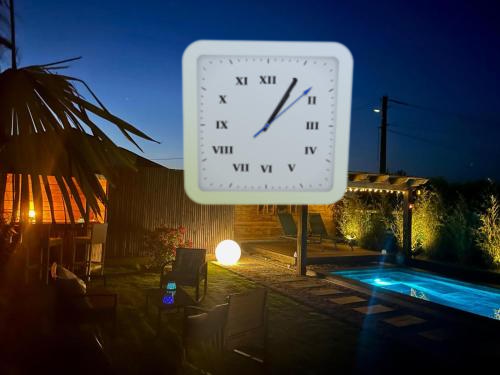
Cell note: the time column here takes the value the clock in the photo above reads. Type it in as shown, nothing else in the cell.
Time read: 1:05:08
